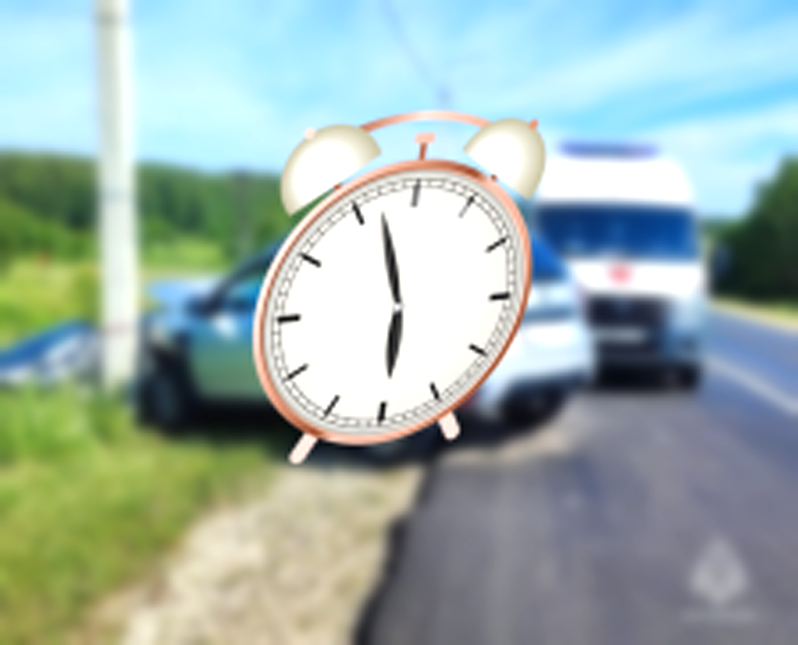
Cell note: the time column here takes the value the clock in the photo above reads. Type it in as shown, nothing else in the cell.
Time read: 5:57
